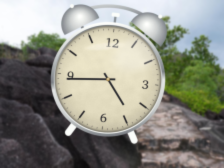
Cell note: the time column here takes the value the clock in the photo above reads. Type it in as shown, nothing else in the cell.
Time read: 4:44
